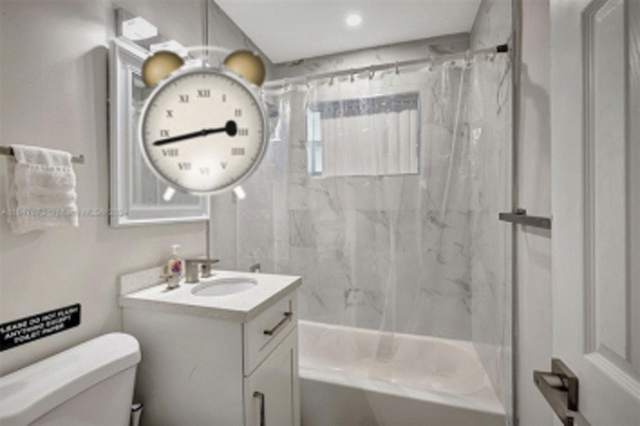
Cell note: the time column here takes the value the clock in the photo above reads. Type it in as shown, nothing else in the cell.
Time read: 2:43
